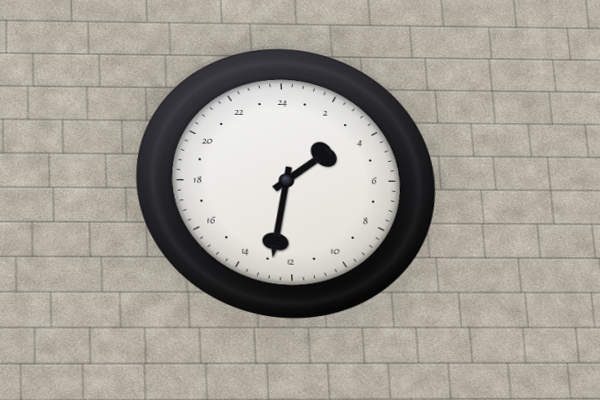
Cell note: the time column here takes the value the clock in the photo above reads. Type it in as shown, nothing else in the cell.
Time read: 3:32
